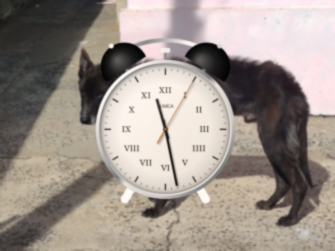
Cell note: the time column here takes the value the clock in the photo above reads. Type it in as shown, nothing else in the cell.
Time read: 11:28:05
